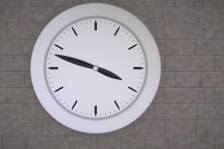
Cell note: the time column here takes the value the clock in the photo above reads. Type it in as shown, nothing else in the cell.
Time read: 3:48
